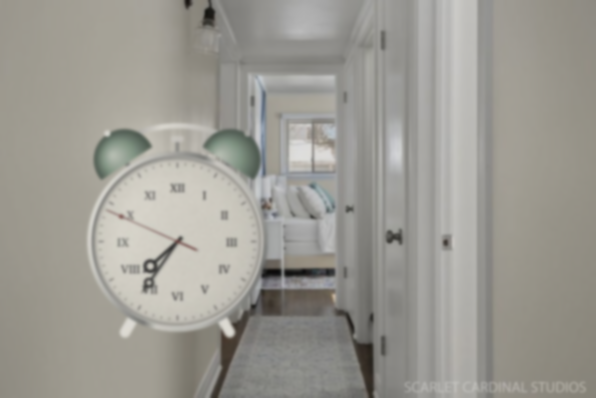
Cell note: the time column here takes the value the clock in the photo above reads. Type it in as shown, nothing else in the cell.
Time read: 7:35:49
